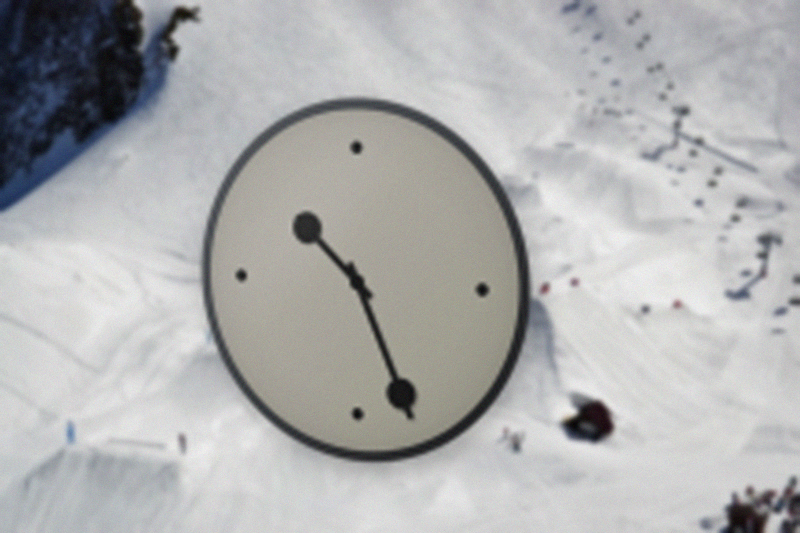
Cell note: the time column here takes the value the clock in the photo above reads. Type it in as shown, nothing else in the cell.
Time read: 10:26
